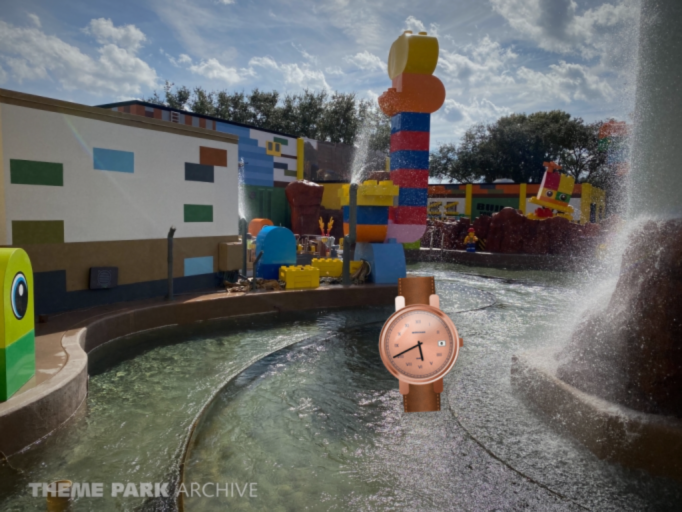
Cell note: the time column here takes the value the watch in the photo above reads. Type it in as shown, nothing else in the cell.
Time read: 5:41
